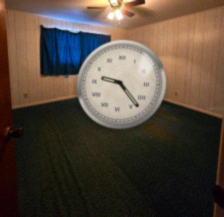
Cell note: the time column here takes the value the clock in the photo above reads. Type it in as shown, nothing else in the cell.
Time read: 9:23
